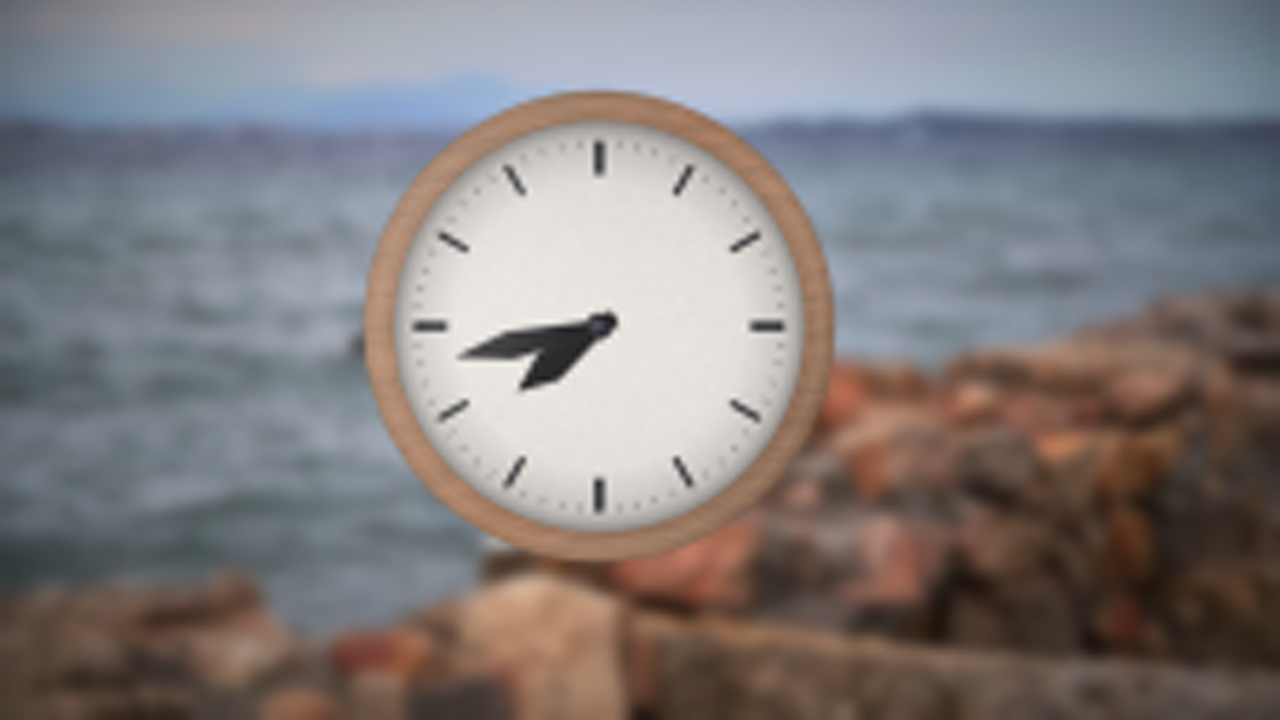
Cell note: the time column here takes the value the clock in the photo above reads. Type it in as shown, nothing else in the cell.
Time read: 7:43
